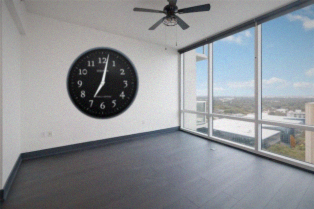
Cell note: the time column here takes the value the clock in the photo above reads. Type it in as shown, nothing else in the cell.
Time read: 7:02
